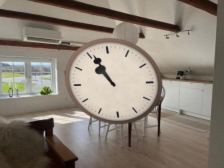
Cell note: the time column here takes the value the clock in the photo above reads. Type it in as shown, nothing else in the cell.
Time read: 10:56
